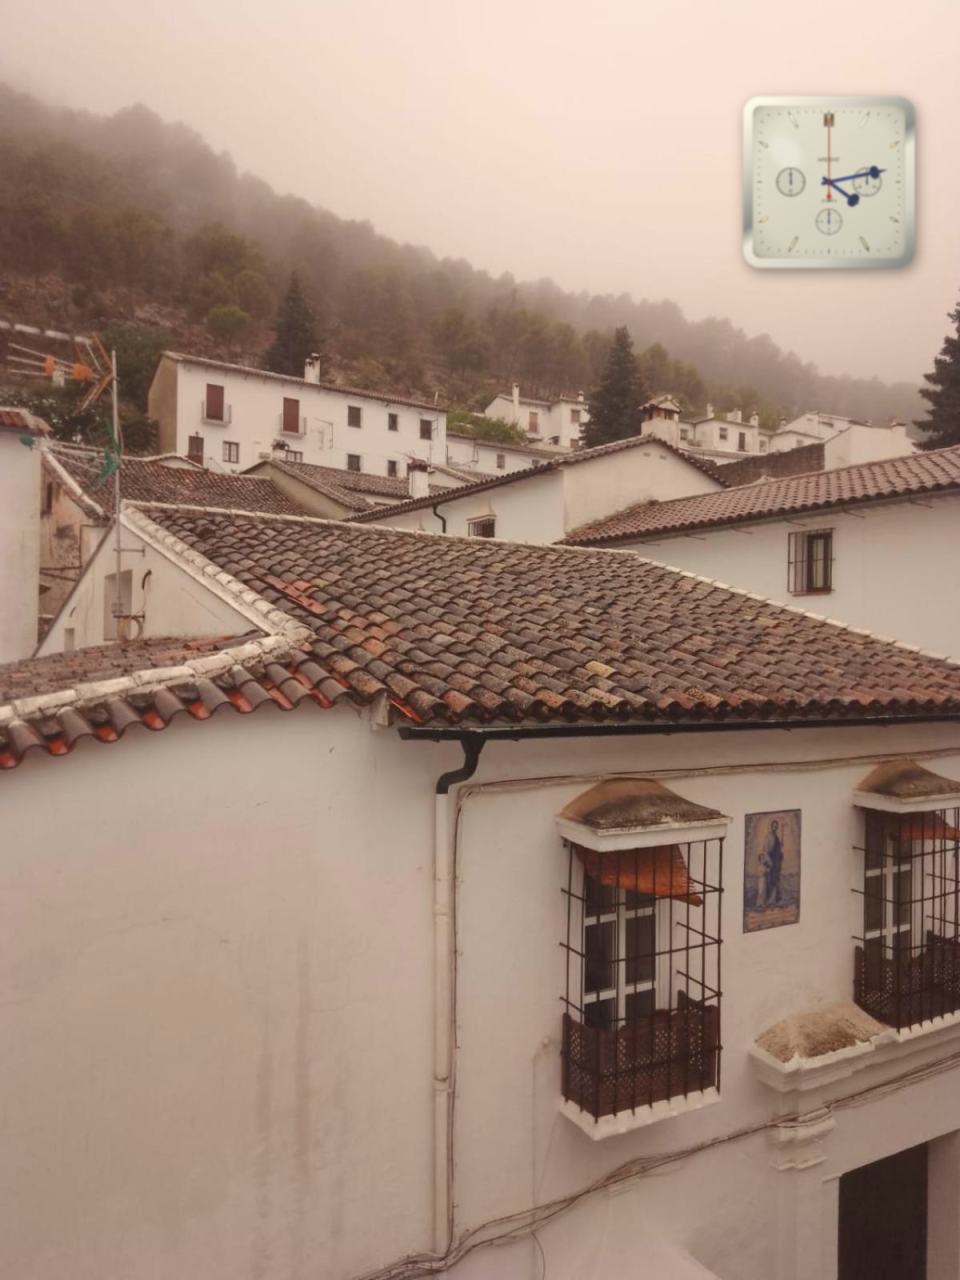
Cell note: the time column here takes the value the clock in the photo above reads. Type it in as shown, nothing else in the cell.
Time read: 4:13
